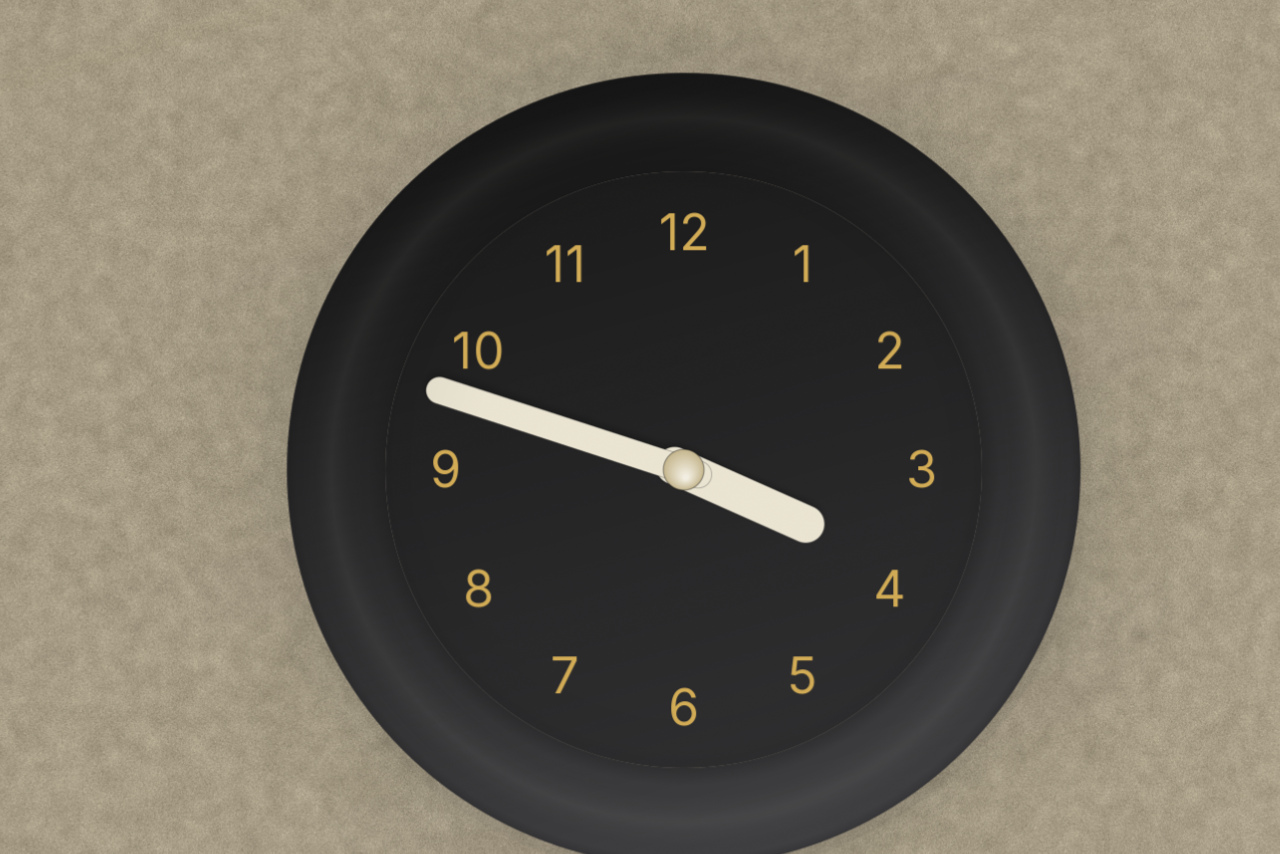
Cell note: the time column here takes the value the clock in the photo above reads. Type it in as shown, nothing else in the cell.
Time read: 3:48
